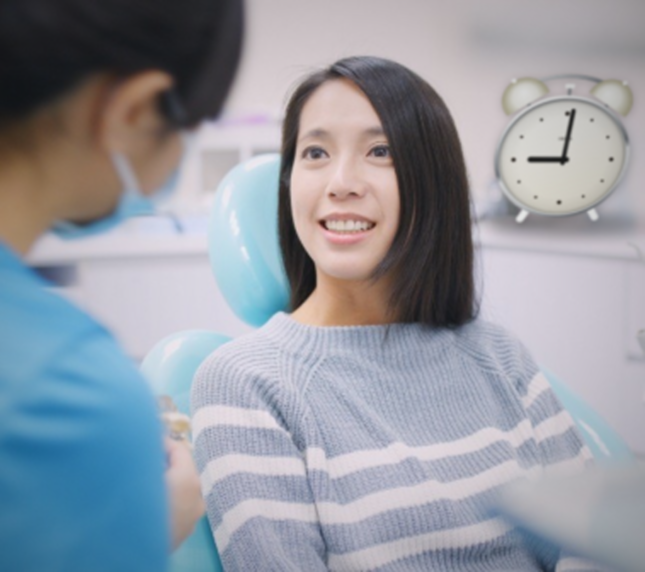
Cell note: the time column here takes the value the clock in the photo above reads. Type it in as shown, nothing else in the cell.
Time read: 9:01
